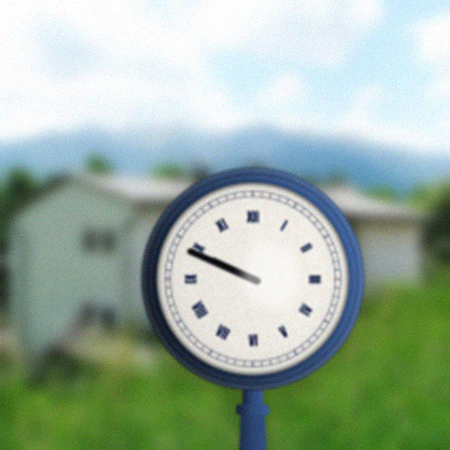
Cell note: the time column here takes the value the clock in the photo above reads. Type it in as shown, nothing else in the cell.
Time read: 9:49
